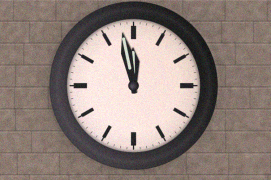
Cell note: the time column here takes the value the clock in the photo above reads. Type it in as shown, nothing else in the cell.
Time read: 11:58
